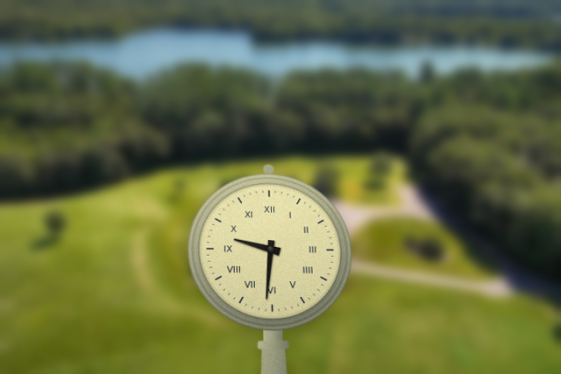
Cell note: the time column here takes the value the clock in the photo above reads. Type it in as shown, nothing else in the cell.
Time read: 9:31
